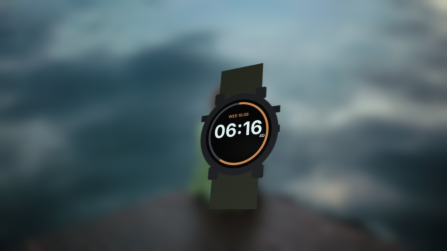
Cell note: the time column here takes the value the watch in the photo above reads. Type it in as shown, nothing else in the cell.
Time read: 6:16
